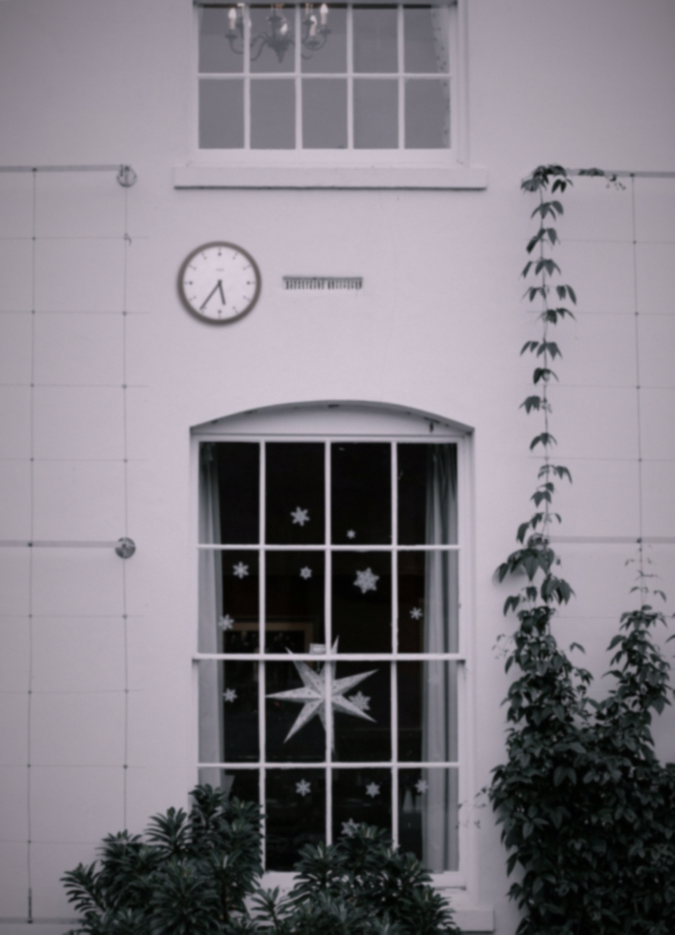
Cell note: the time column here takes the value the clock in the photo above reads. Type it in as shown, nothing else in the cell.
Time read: 5:36
